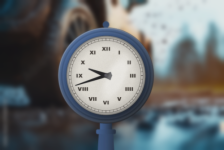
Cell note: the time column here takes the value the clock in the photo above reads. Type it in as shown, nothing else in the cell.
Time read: 9:42
